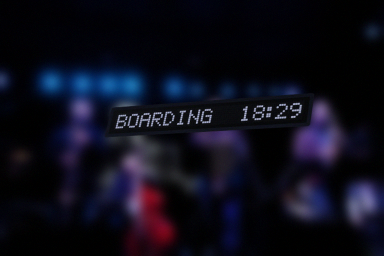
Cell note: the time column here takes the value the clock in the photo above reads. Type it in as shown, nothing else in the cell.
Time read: 18:29
